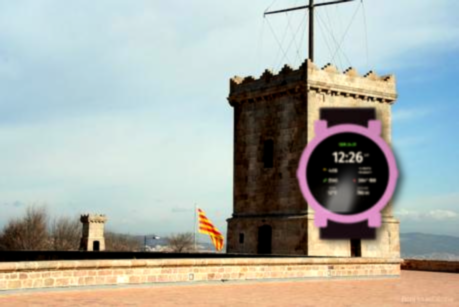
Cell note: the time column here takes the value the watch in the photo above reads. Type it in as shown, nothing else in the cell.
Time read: 12:26
